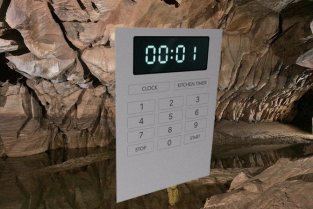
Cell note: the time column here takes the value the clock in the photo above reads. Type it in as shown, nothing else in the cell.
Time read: 0:01
